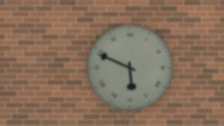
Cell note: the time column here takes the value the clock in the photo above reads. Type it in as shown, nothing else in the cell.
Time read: 5:49
